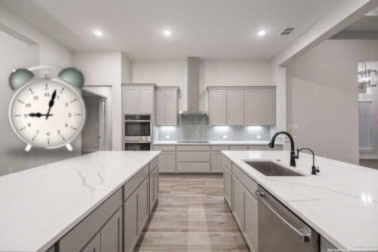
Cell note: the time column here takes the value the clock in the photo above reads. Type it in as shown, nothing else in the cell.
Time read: 9:03
